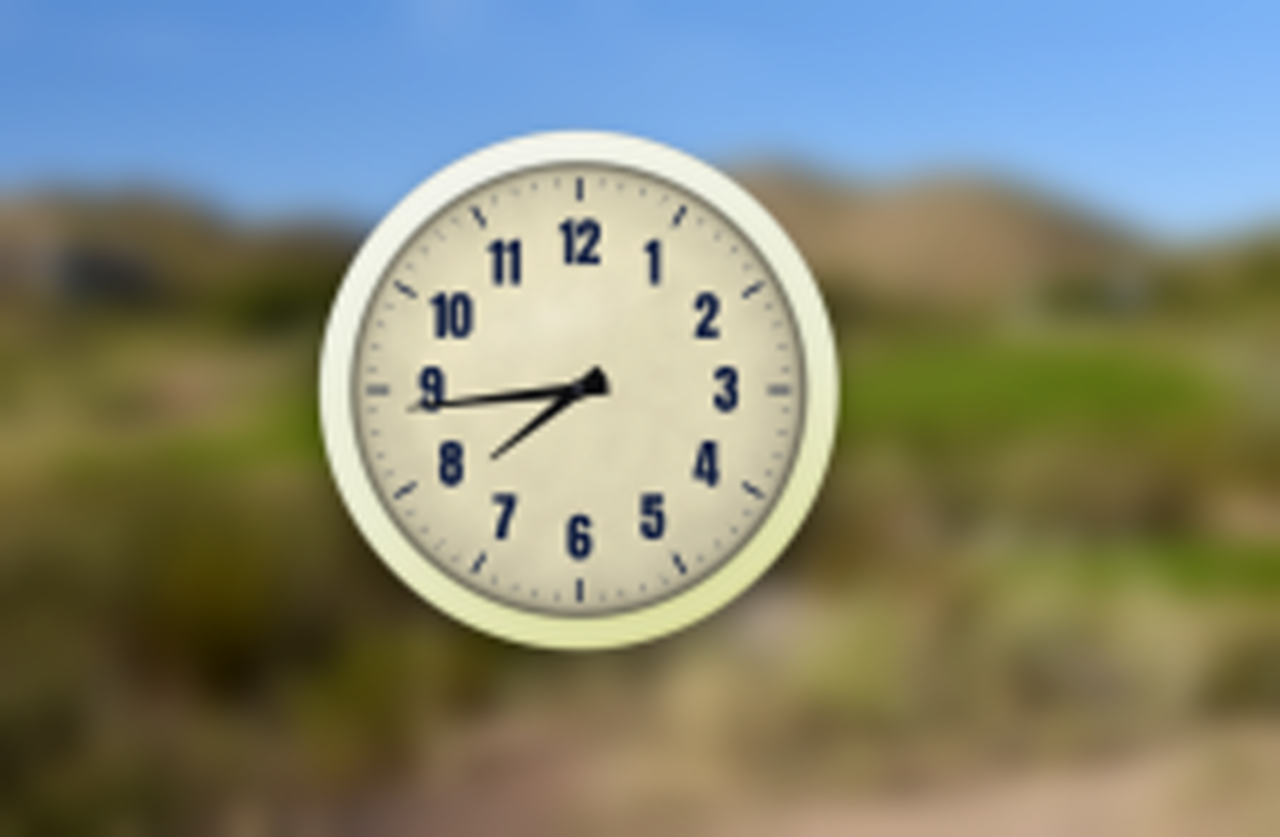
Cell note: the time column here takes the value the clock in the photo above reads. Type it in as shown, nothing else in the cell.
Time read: 7:44
